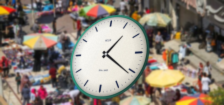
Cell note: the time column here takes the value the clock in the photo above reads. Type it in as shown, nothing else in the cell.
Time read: 1:21
